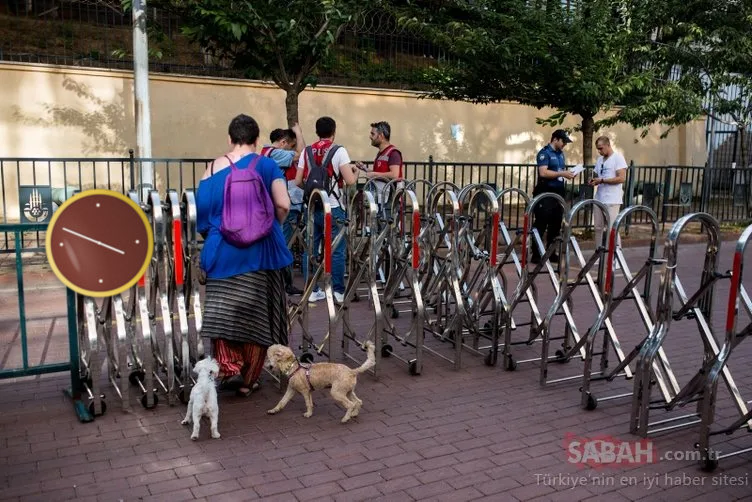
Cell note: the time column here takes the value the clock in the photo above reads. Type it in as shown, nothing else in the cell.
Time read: 3:49
